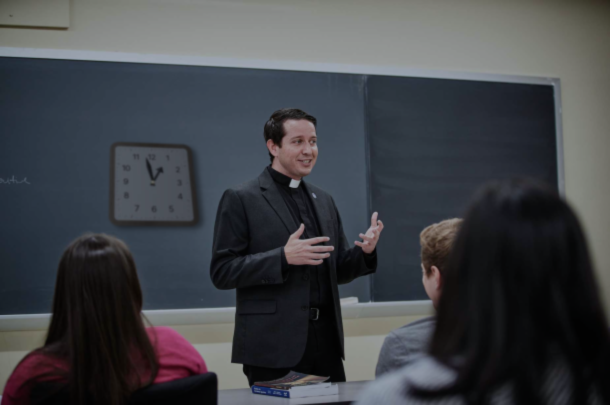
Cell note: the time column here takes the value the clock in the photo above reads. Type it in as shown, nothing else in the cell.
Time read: 12:58
